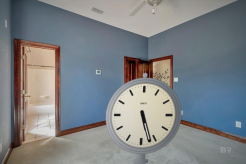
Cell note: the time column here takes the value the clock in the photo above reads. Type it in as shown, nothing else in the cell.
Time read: 5:27
